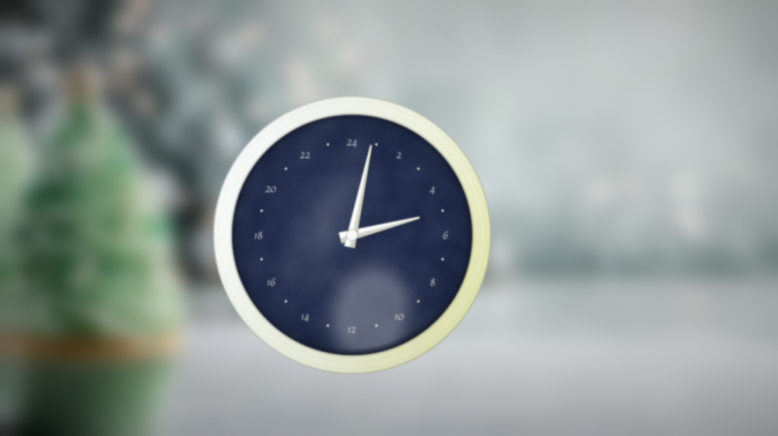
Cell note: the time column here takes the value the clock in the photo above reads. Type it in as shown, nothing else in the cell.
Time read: 5:02
